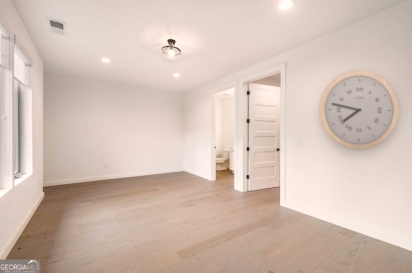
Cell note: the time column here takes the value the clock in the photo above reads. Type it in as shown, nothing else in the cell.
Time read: 7:47
